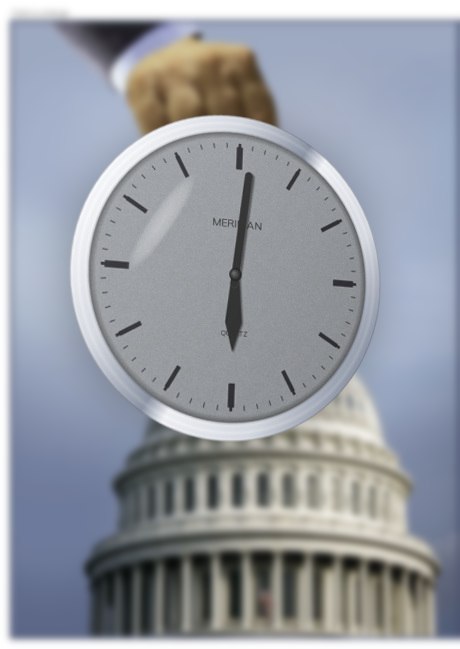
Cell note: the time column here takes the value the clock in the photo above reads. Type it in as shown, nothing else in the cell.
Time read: 6:01
